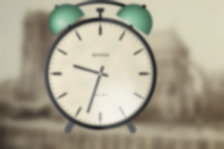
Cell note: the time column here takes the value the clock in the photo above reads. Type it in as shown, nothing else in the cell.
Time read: 9:33
